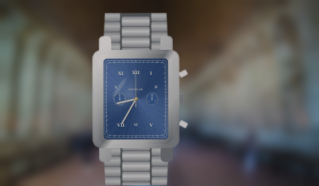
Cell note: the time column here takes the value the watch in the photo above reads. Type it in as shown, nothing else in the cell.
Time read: 8:35
